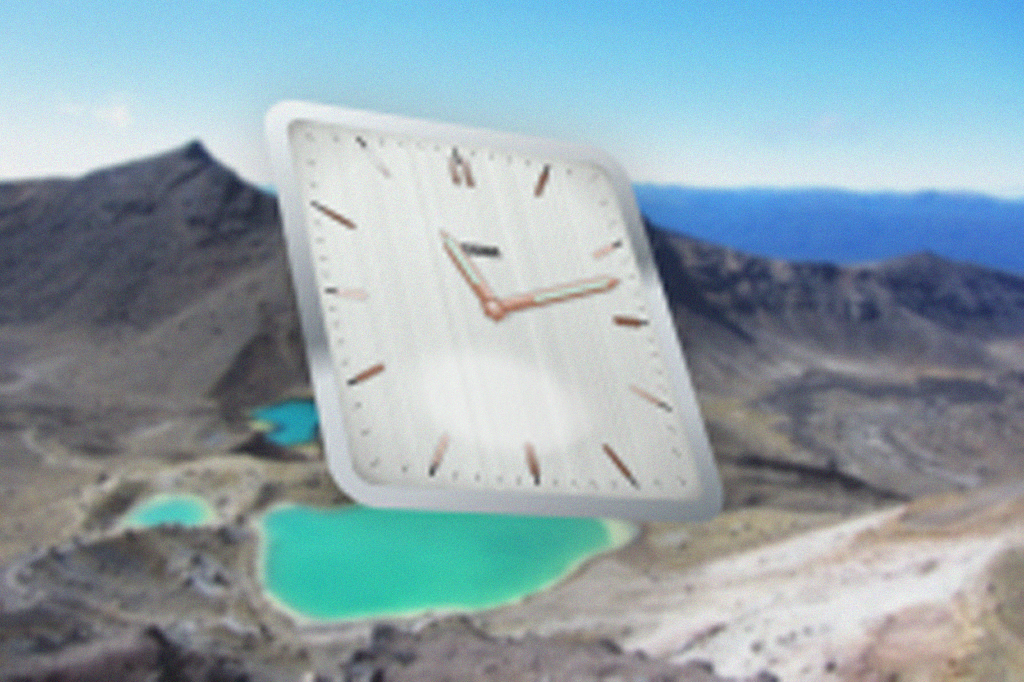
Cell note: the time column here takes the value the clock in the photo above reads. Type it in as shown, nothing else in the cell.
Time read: 11:12
